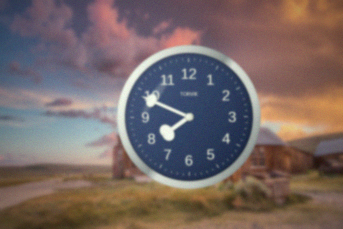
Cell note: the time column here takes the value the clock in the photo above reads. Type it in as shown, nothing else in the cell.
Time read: 7:49
